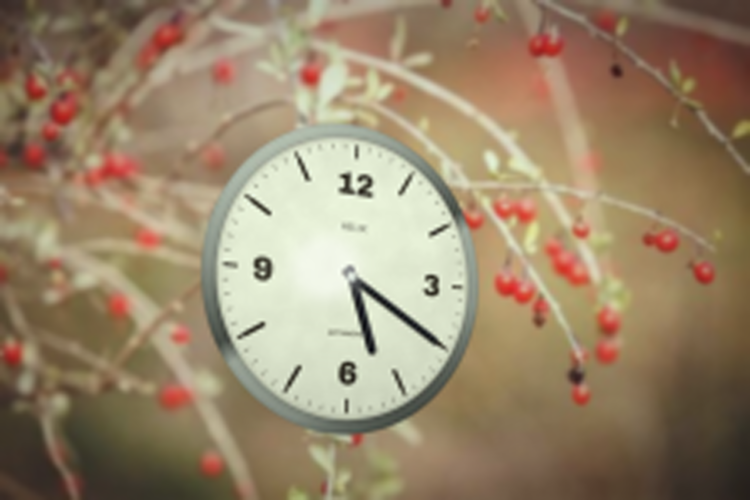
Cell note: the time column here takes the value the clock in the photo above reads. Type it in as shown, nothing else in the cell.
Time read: 5:20
